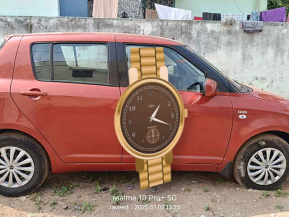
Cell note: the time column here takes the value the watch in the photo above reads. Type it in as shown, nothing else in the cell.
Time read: 1:19
